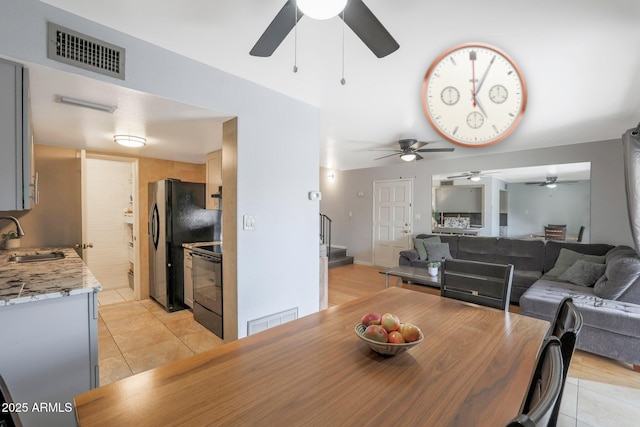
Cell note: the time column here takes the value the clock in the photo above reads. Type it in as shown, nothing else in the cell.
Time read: 5:05
